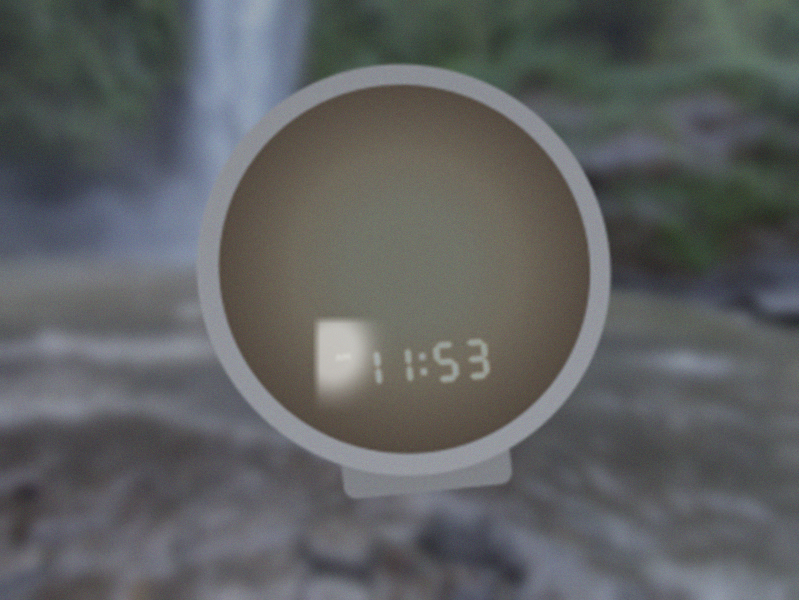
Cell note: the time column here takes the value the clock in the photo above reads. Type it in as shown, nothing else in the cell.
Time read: 11:53
